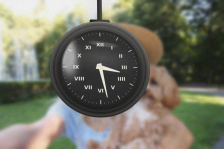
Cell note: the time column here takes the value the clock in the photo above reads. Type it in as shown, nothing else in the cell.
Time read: 3:28
